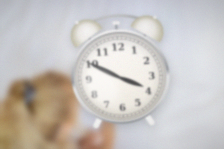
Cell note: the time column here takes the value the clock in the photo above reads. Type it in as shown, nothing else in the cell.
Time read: 3:50
